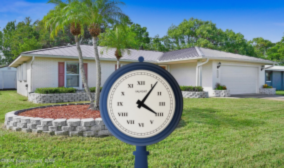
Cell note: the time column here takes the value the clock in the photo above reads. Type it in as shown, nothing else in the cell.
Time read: 4:06
